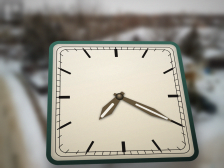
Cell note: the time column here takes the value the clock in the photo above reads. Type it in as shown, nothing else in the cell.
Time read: 7:20
